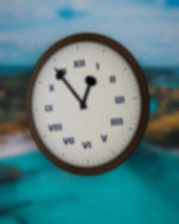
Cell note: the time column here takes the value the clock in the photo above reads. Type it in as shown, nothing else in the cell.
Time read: 12:54
